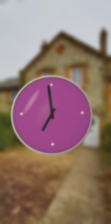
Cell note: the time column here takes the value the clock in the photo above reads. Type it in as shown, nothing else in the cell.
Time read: 6:59
